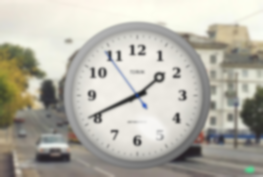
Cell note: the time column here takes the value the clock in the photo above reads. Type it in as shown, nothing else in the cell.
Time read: 1:40:54
